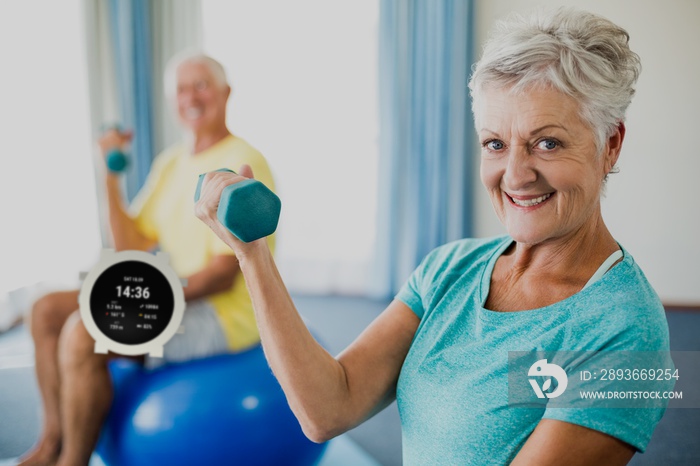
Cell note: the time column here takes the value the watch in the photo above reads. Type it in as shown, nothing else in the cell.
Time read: 14:36
